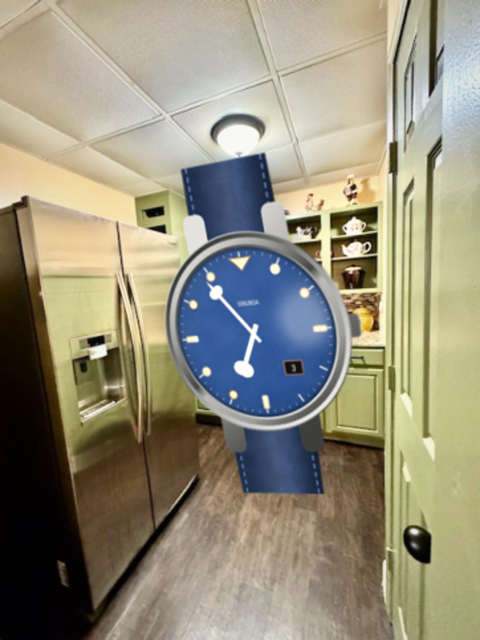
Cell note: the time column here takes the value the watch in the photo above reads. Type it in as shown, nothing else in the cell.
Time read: 6:54
